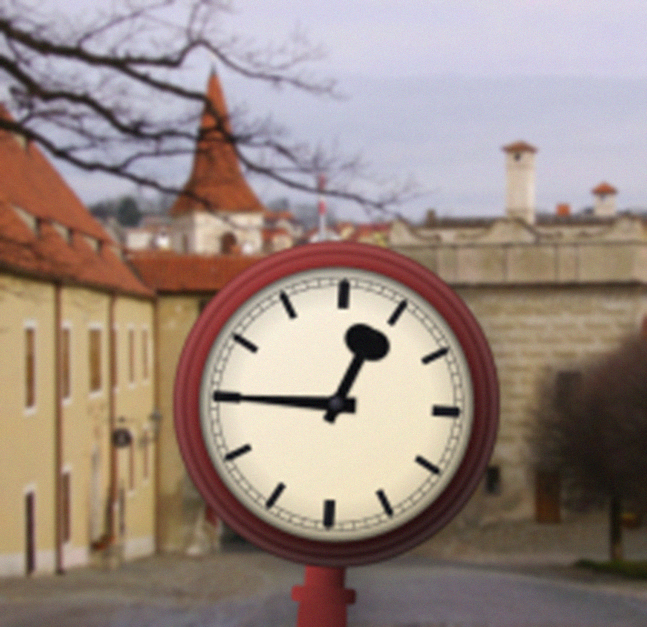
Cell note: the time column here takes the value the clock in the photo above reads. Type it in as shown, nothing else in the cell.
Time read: 12:45
